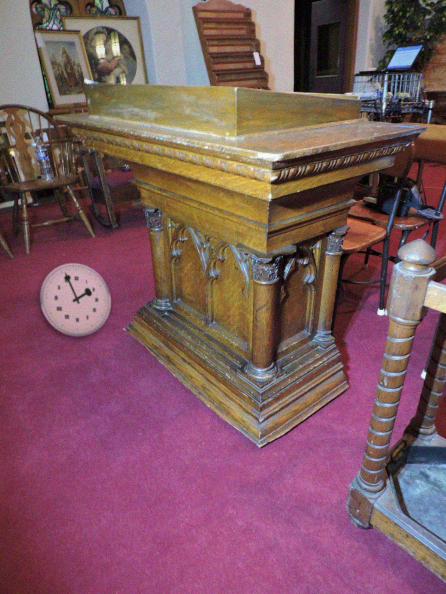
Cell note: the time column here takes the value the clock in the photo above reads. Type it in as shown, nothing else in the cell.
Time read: 1:56
